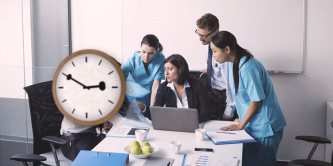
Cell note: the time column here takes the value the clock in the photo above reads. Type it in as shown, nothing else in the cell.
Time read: 2:50
